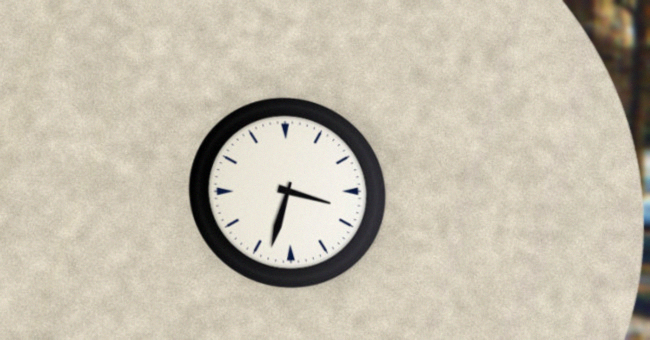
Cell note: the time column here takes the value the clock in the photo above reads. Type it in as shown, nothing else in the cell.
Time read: 3:33
